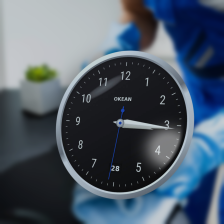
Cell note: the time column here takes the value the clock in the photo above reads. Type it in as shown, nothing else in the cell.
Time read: 3:15:31
